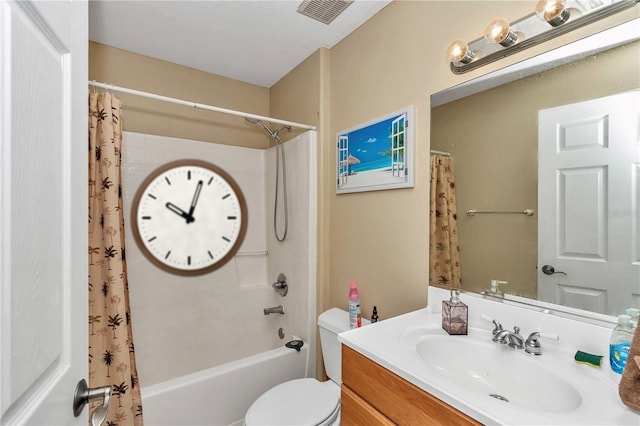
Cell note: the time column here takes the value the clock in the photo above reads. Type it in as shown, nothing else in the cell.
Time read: 10:03
